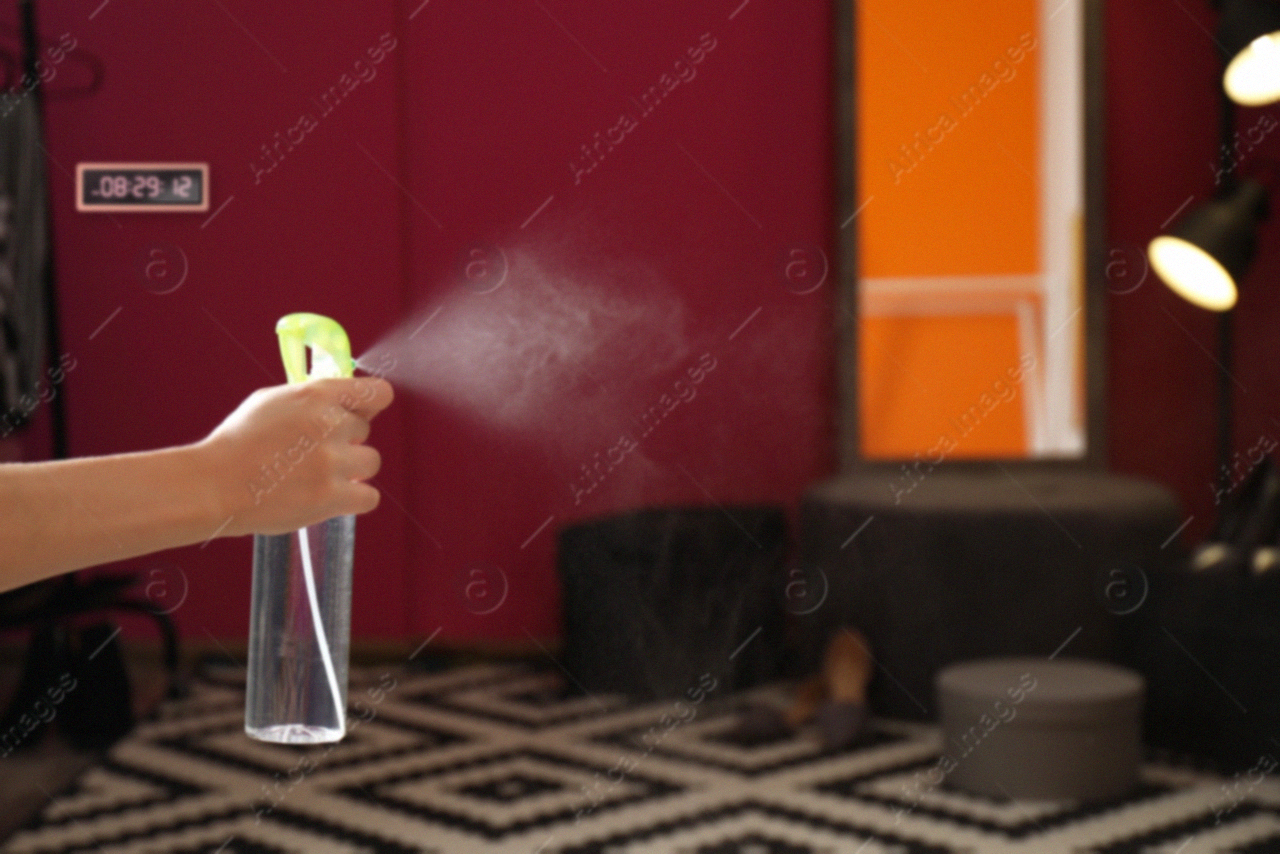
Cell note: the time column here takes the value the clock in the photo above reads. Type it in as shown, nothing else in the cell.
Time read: 8:29:12
